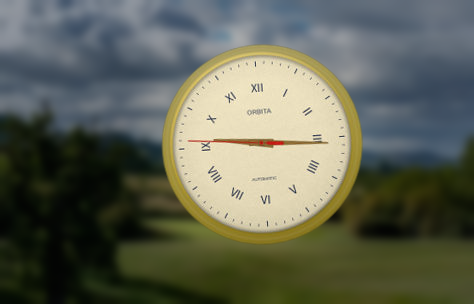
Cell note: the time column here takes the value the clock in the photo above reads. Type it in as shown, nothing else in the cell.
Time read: 9:15:46
